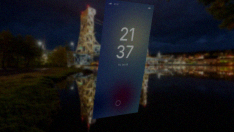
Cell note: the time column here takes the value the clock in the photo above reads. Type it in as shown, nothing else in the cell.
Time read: 21:37
